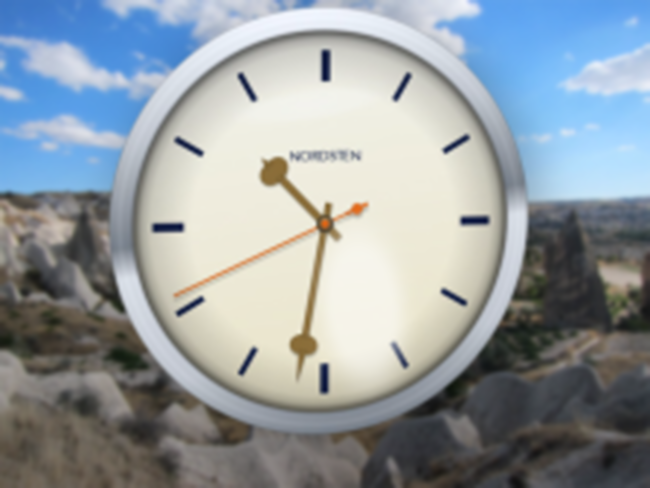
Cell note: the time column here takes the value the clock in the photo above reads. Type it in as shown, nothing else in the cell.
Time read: 10:31:41
